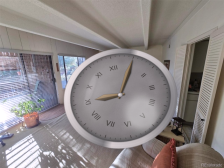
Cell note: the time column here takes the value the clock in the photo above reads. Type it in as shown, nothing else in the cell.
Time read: 9:05
